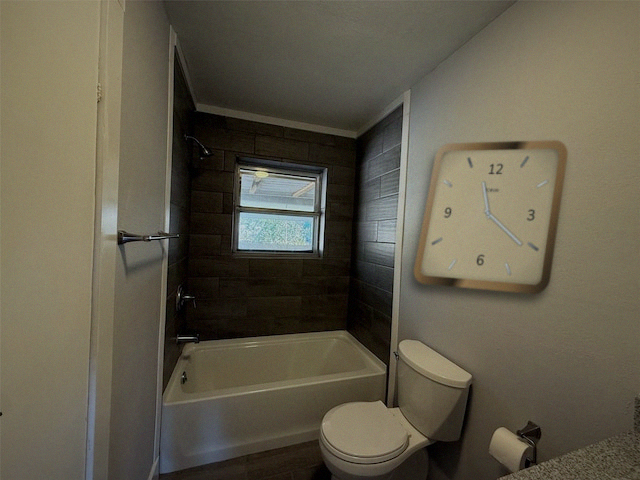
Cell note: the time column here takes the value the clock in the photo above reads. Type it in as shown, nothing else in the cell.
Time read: 11:21
